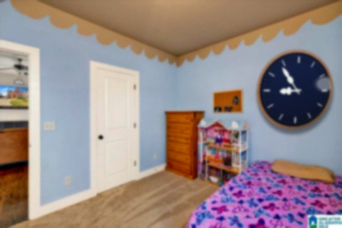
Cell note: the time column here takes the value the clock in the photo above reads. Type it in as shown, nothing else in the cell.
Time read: 8:54
